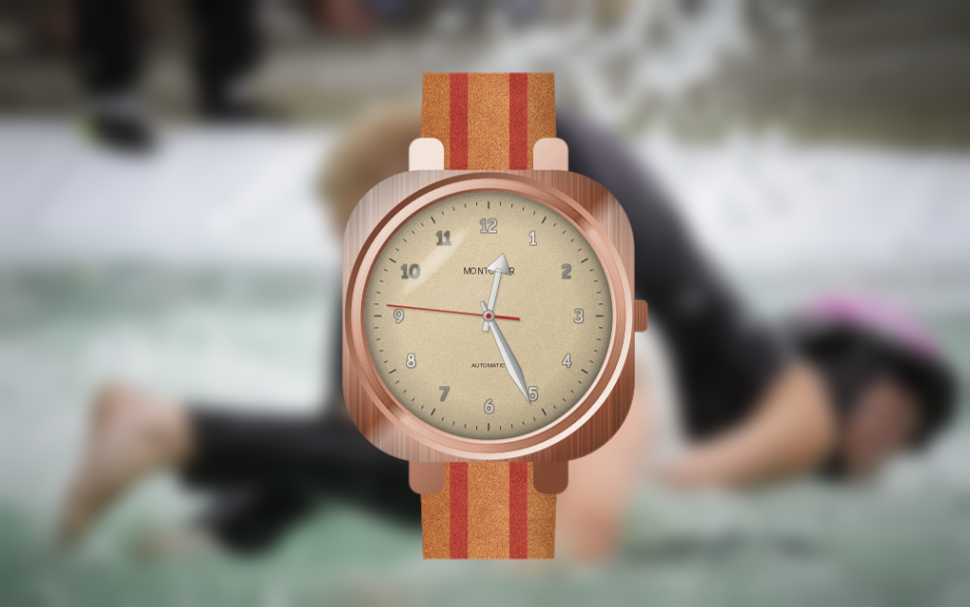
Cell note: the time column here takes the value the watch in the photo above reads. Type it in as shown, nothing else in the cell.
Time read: 12:25:46
